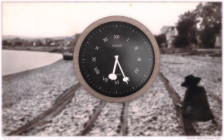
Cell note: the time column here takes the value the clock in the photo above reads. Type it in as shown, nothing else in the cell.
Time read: 6:26
